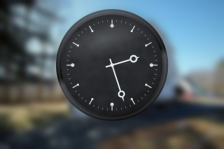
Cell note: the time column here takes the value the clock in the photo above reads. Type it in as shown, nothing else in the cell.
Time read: 2:27
